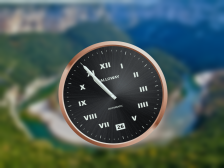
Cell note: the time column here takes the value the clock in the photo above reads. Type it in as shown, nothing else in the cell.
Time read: 10:55
